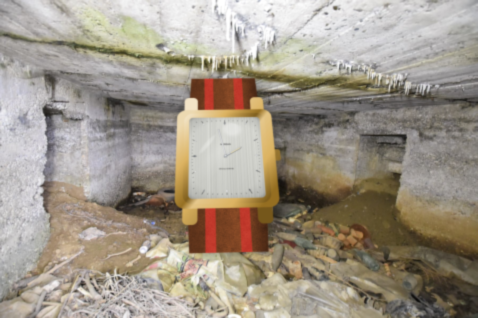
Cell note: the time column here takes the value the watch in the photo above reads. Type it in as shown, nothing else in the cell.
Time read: 1:58
